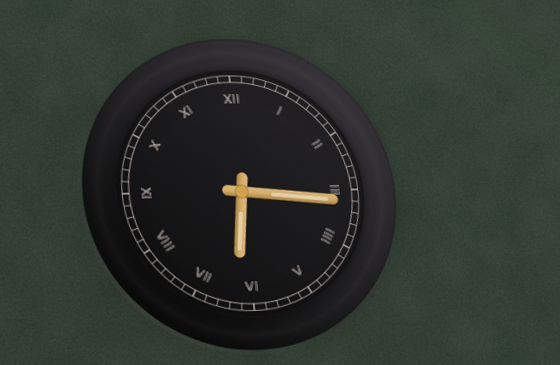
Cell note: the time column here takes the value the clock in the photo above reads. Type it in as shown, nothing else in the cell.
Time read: 6:16
